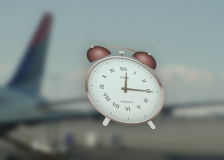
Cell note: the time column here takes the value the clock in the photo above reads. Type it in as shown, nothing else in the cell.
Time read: 12:15
